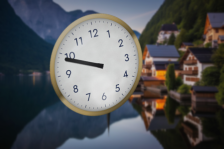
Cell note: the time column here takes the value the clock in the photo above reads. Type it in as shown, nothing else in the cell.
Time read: 9:49
